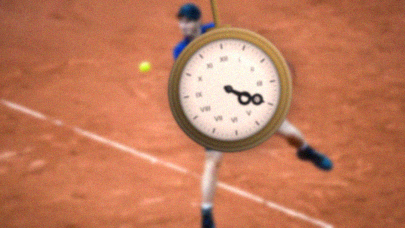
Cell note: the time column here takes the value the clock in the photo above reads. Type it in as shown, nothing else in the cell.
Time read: 4:20
